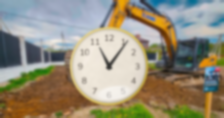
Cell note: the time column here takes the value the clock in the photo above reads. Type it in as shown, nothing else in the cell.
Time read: 11:06
